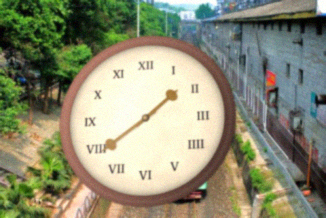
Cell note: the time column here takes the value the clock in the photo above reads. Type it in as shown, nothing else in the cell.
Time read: 1:39
